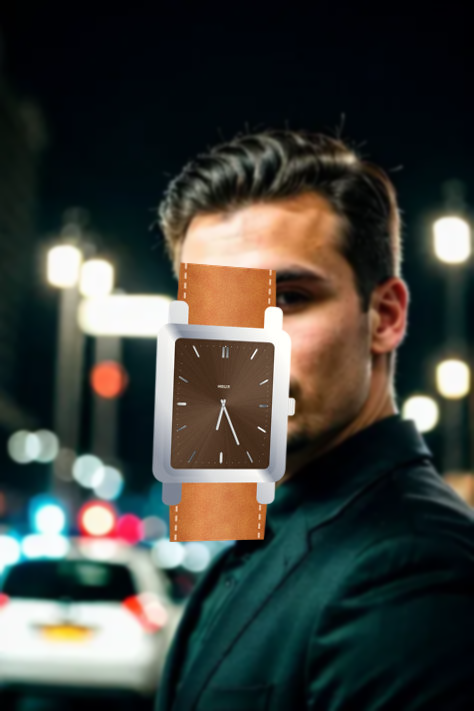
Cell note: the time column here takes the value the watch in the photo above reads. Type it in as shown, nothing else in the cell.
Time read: 6:26
